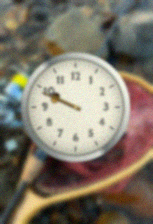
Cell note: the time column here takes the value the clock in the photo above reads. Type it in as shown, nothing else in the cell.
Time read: 9:49
